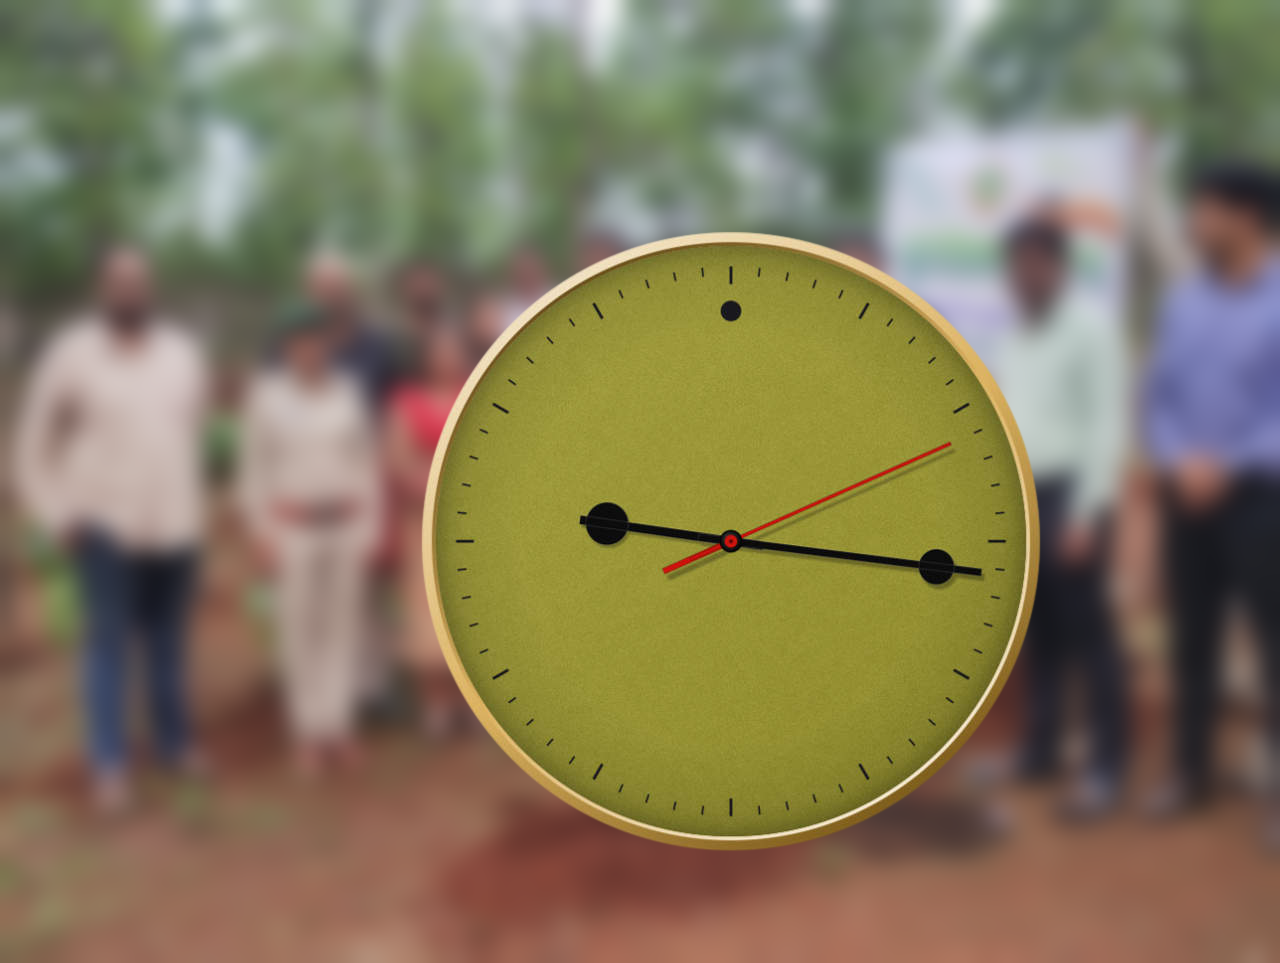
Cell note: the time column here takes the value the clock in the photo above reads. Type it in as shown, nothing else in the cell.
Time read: 9:16:11
